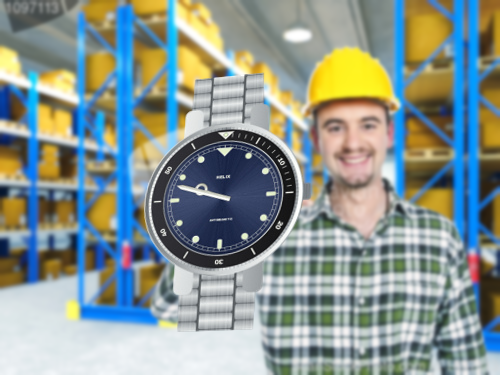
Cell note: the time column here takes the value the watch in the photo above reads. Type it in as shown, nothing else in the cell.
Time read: 9:48
